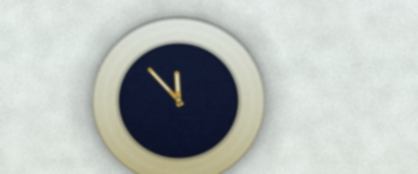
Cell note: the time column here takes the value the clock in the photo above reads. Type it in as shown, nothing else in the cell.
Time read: 11:53
